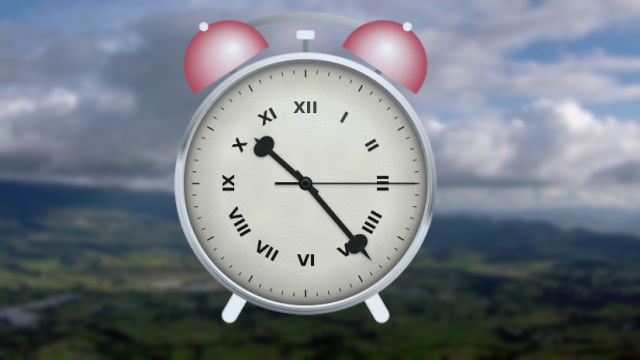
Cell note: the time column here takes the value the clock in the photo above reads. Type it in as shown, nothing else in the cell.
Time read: 10:23:15
